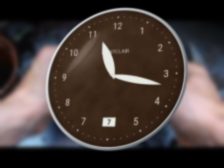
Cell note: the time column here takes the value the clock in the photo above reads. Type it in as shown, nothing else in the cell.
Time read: 11:17
